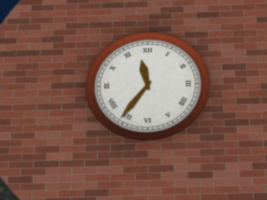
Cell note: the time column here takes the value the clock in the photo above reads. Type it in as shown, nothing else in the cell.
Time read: 11:36
